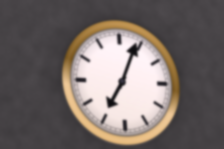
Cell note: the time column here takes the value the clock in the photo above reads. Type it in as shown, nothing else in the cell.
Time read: 7:04
